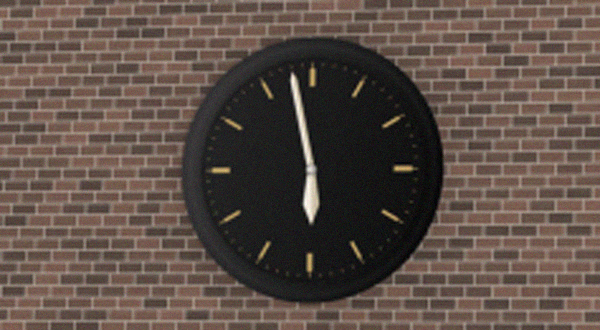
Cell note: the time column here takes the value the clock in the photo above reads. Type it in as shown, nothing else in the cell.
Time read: 5:58
